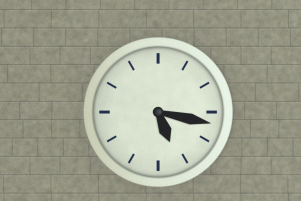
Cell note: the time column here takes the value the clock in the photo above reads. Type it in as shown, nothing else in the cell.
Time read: 5:17
